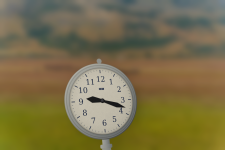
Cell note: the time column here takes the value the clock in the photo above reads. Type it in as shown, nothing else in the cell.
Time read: 9:18
